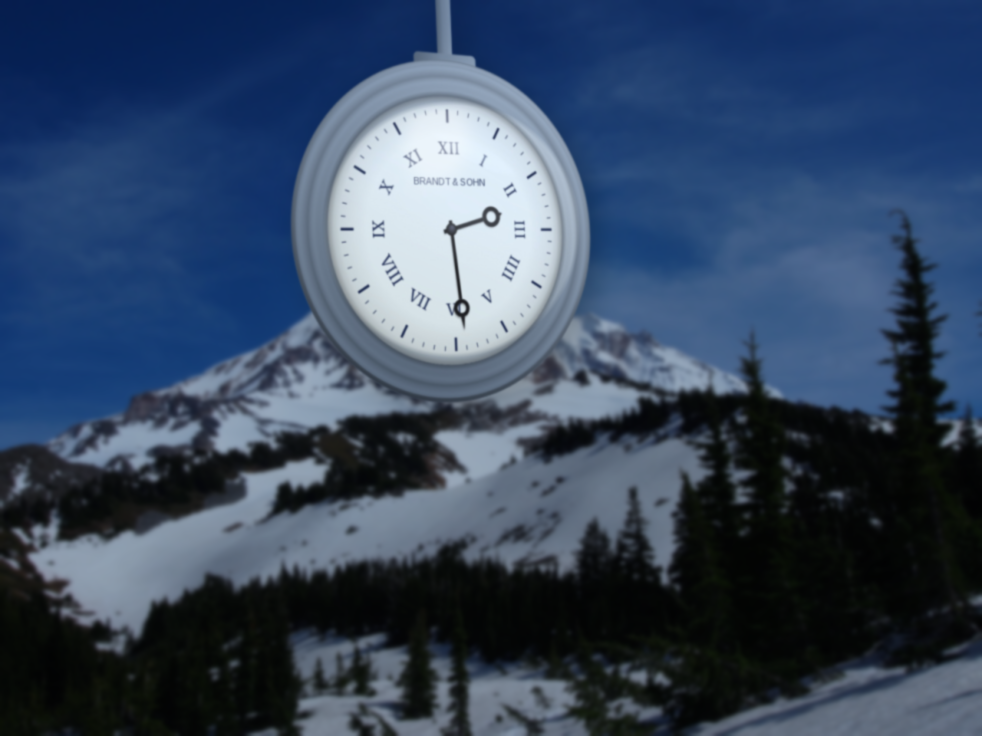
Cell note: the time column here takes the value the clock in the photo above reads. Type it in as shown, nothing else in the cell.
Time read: 2:29
